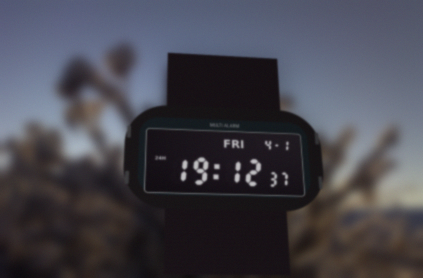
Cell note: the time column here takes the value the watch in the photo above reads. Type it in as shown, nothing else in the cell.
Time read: 19:12:37
